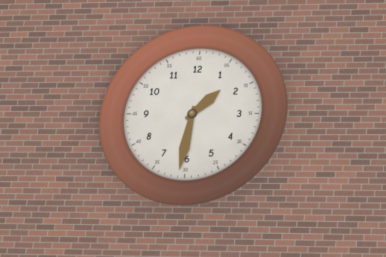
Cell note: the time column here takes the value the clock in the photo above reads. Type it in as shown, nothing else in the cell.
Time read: 1:31
